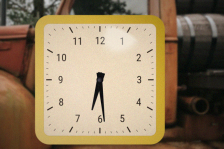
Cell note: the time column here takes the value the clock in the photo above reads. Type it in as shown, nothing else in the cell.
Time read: 6:29
